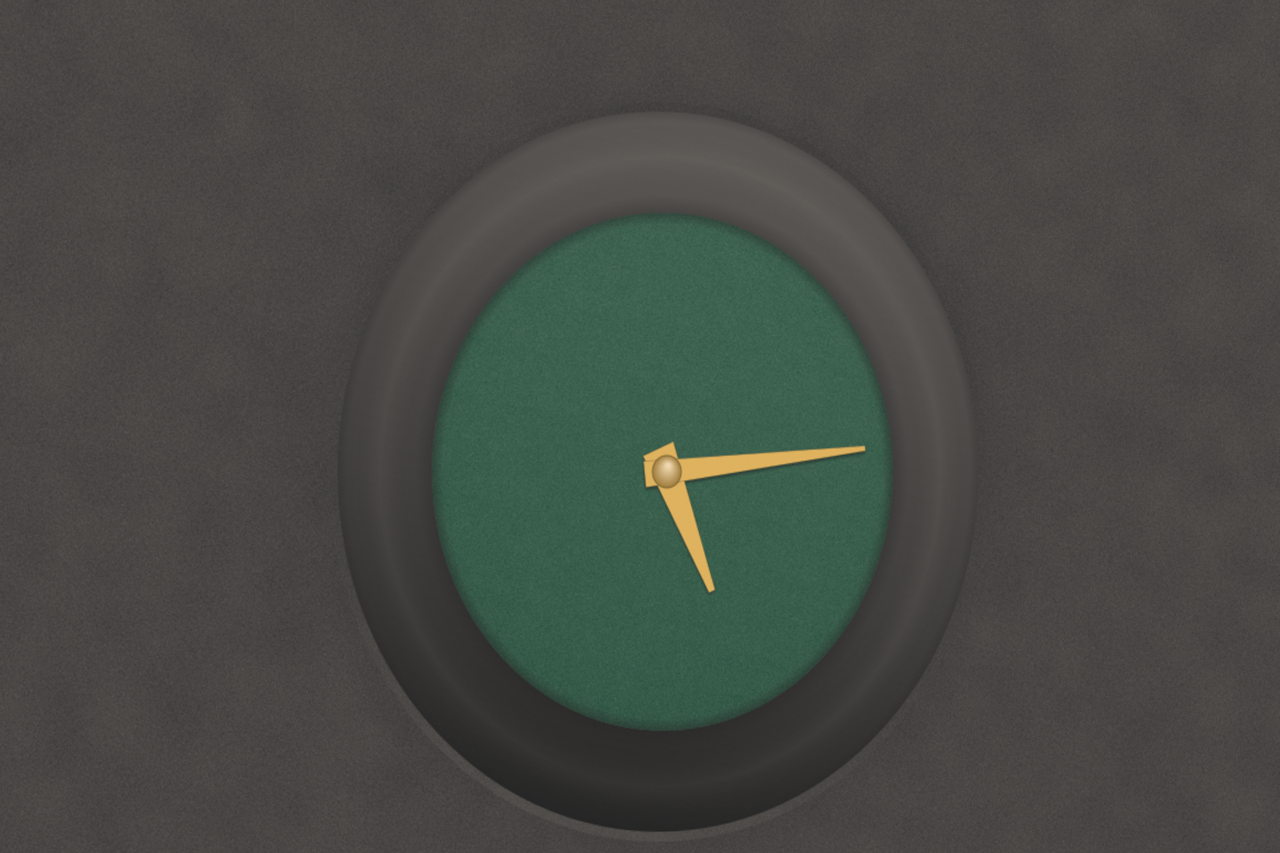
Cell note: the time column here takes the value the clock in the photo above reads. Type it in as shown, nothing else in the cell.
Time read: 5:14
